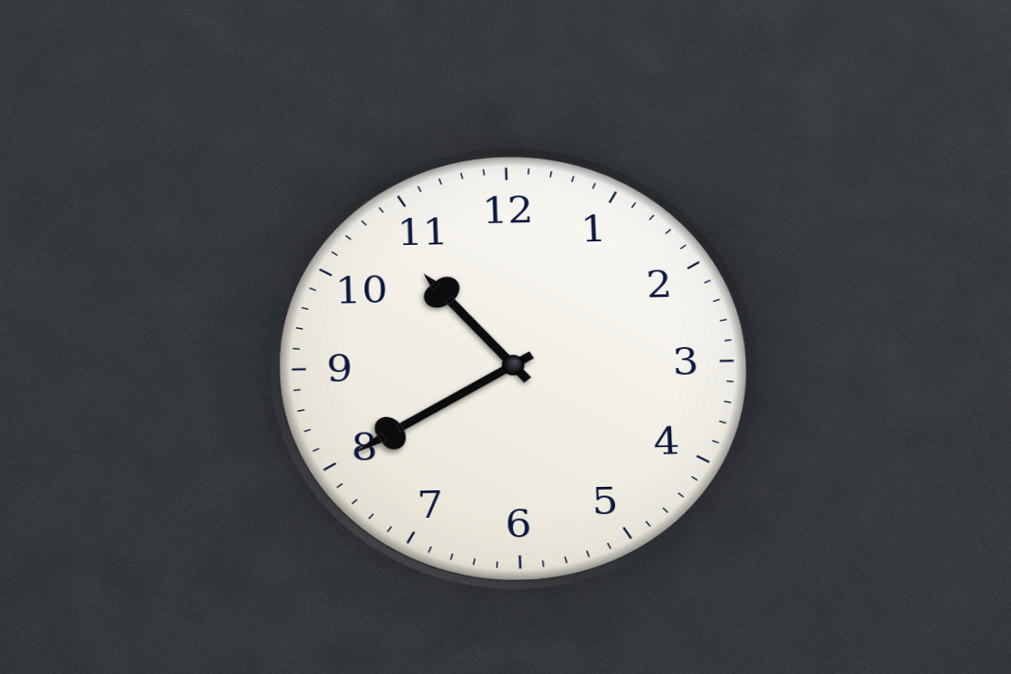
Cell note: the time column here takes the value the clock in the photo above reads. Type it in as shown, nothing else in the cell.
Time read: 10:40
